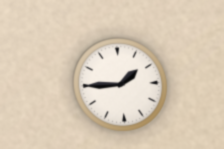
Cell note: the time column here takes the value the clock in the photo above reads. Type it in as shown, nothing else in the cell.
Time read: 1:45
